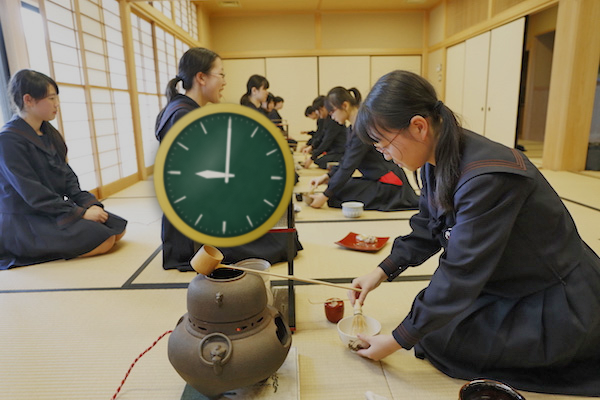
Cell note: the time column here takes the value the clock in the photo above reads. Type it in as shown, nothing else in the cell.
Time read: 9:00
